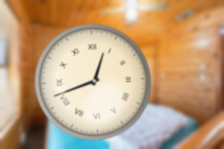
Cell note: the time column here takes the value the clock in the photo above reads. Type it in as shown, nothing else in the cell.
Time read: 12:42
